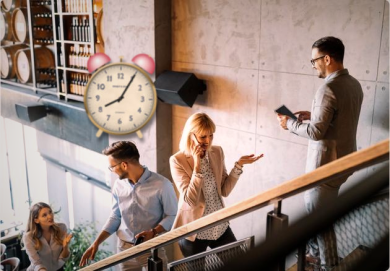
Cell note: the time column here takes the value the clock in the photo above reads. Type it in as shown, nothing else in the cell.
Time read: 8:05
